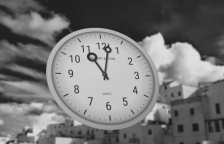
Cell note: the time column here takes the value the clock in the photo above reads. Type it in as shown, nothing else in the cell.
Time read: 11:02
